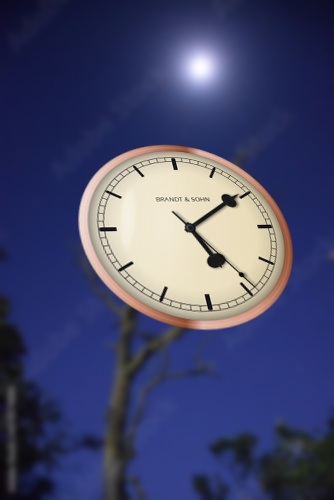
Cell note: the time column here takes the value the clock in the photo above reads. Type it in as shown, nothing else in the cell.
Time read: 5:09:24
